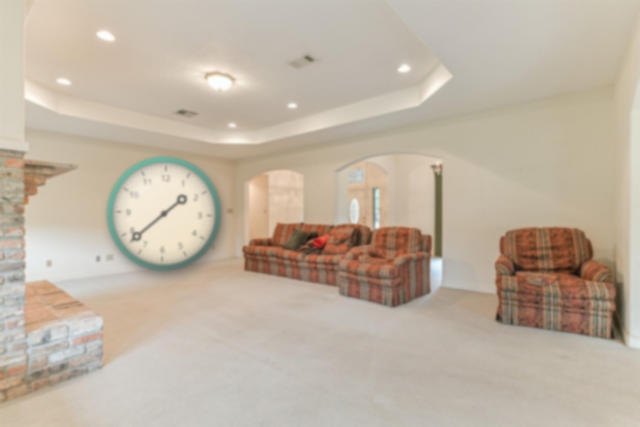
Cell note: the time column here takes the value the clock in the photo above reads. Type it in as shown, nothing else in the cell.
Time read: 1:38
